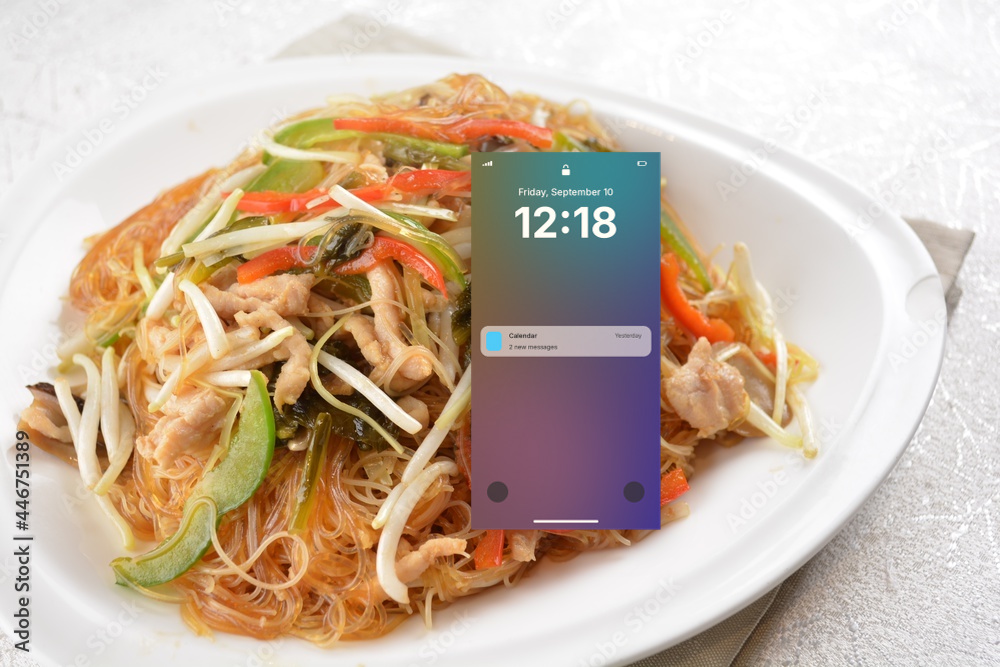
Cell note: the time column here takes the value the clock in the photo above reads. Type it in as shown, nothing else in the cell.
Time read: 12:18
